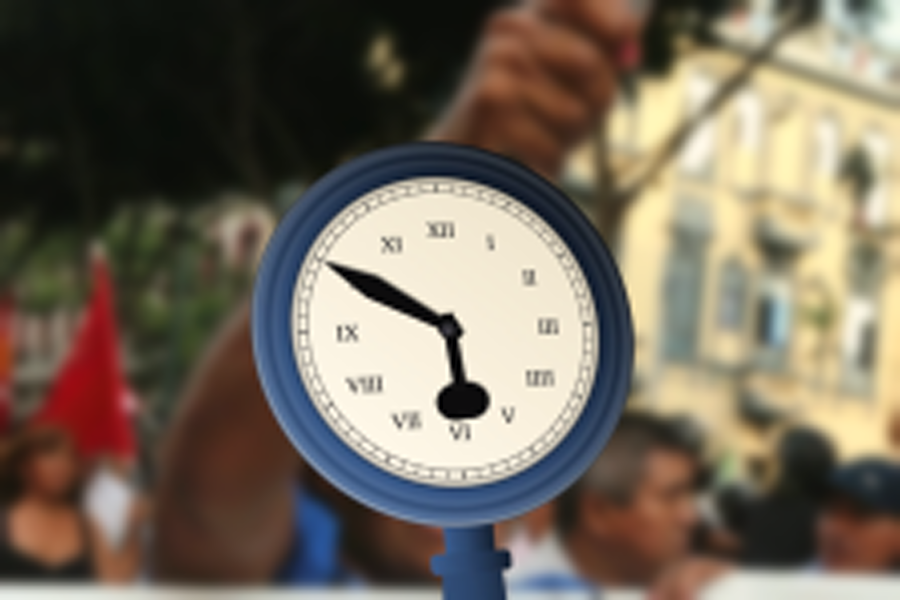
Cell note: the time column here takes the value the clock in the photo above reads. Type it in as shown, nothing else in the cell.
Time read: 5:50
